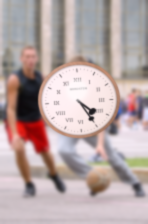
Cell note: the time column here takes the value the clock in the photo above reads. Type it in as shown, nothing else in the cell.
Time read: 4:25
